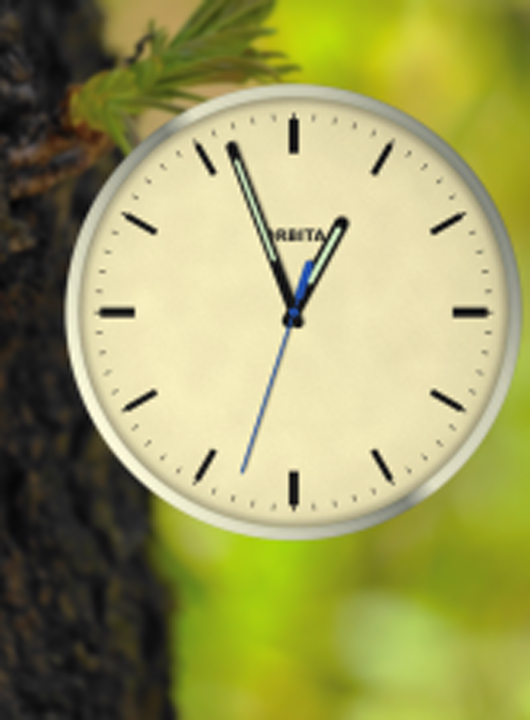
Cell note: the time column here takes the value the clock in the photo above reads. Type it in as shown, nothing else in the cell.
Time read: 12:56:33
